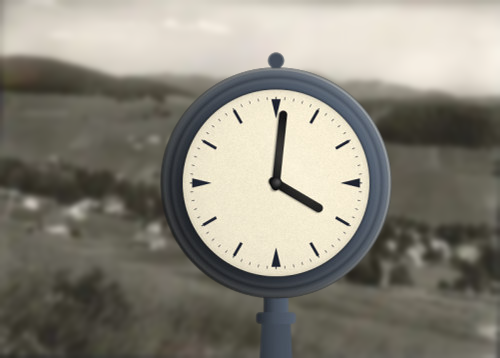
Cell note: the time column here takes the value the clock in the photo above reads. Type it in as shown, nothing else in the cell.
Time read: 4:01
